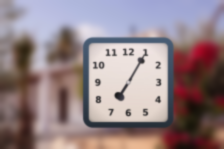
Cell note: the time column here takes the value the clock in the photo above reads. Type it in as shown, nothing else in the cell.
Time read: 7:05
